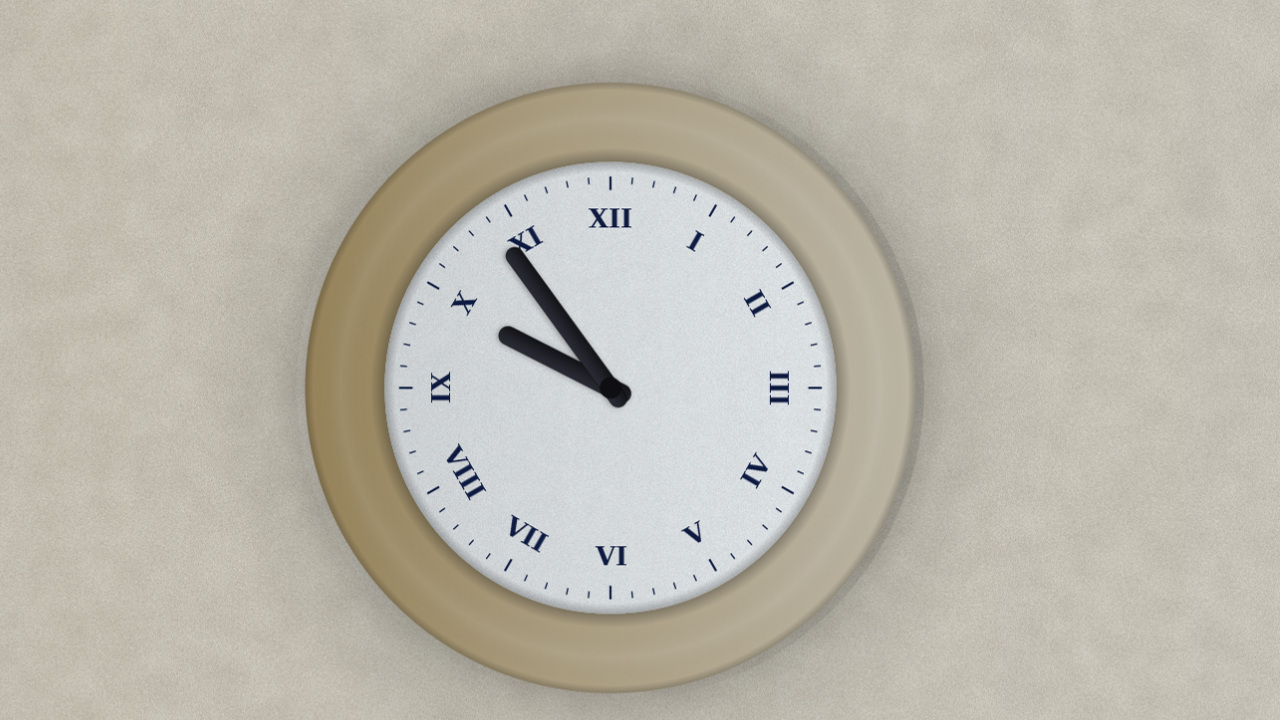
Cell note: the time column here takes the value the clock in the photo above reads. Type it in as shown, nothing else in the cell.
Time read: 9:54
